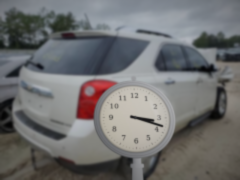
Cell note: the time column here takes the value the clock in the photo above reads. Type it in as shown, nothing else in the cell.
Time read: 3:18
